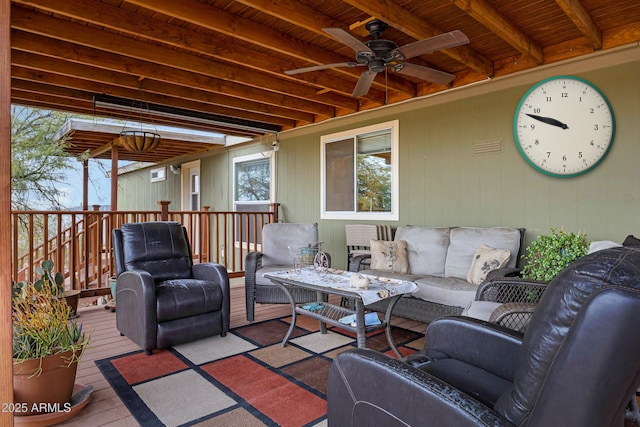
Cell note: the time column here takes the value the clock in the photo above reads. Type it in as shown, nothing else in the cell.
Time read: 9:48
